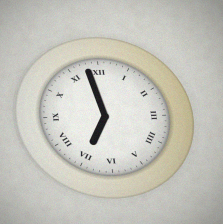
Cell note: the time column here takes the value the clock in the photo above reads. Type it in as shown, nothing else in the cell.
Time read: 6:58
